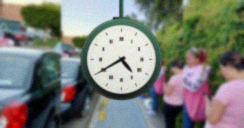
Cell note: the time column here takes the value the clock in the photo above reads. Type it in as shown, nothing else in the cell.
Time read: 4:40
